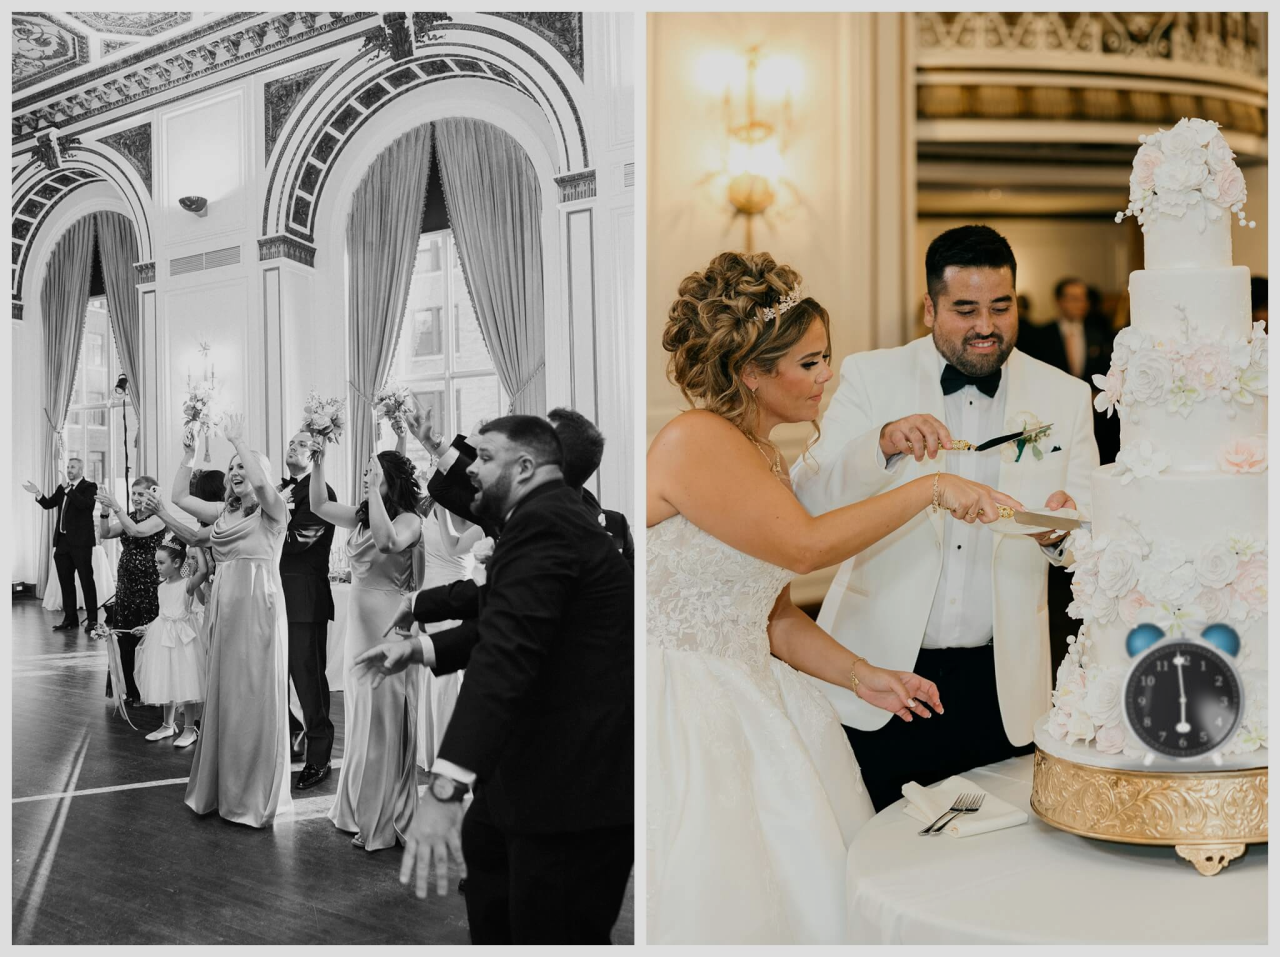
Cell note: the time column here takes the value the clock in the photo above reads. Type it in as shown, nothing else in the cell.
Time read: 5:59
